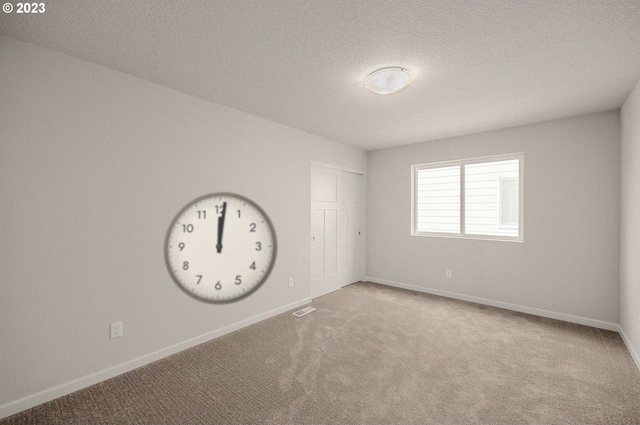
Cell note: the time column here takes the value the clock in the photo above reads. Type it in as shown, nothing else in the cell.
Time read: 12:01
